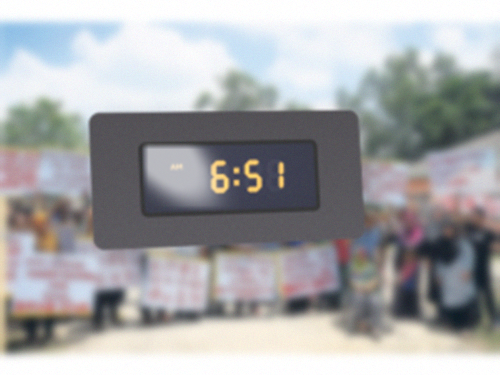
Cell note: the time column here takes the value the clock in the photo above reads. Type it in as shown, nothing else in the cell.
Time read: 6:51
